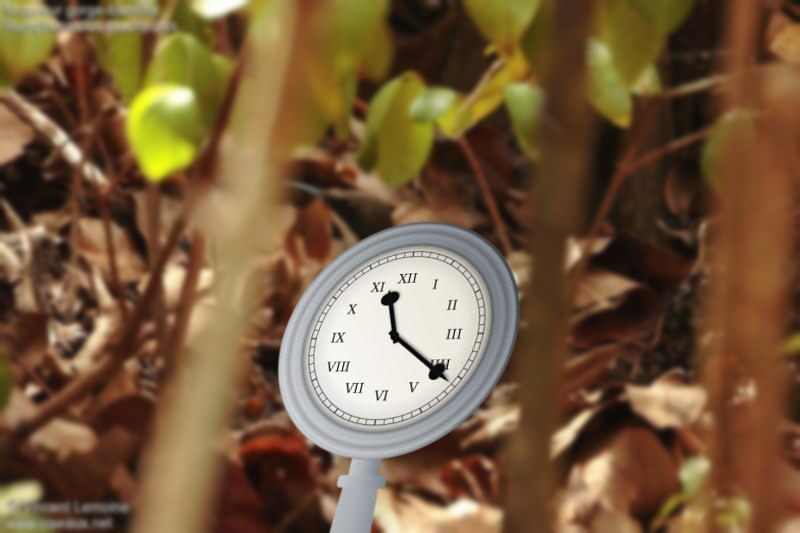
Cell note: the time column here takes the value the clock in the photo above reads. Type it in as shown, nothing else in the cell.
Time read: 11:21
